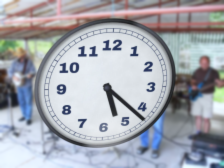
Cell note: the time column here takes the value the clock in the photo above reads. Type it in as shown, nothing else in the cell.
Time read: 5:22
